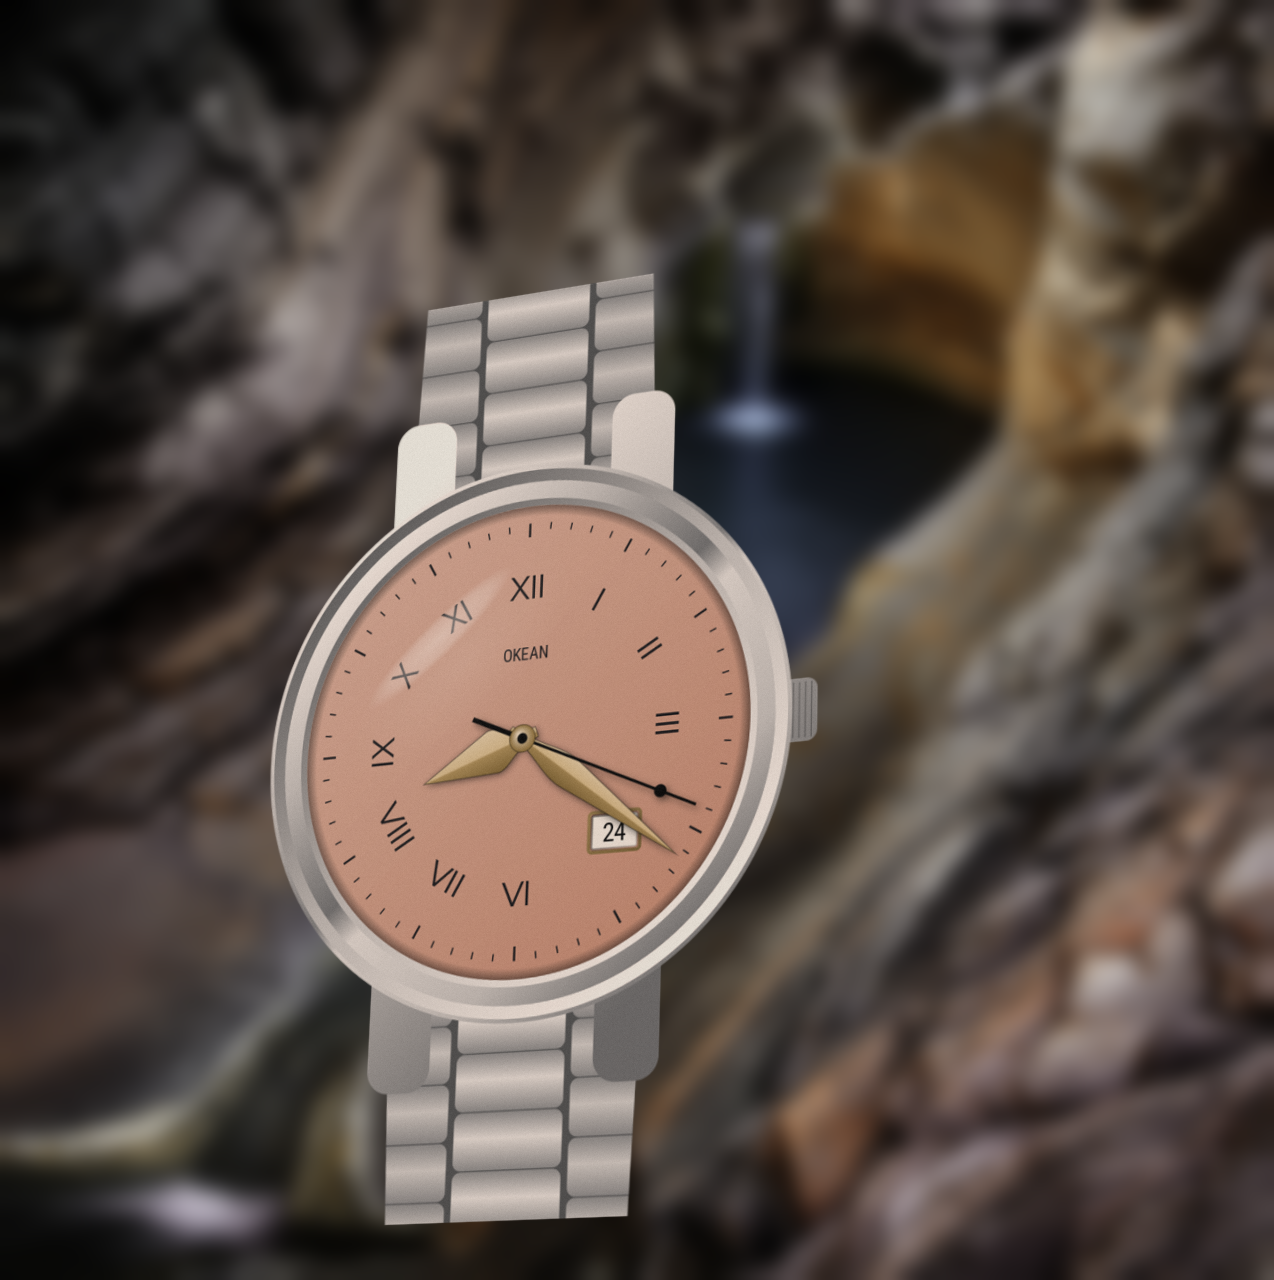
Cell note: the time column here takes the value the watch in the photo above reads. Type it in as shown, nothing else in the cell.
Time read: 8:21:19
